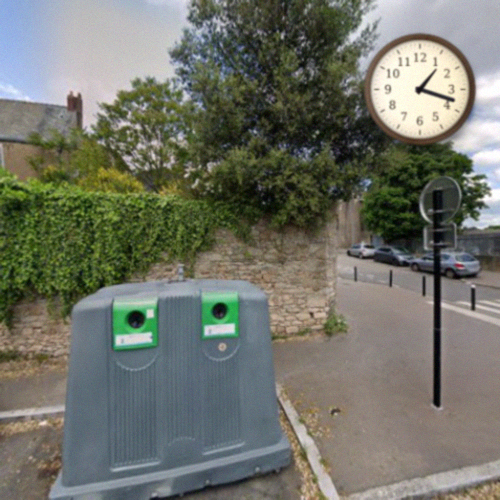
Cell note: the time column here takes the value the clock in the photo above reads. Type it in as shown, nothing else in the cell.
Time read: 1:18
